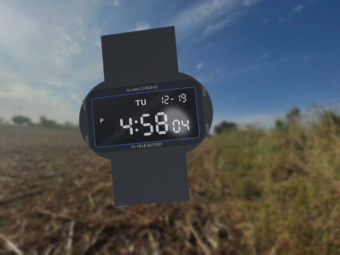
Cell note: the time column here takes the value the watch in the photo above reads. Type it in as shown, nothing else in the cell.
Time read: 4:58:04
